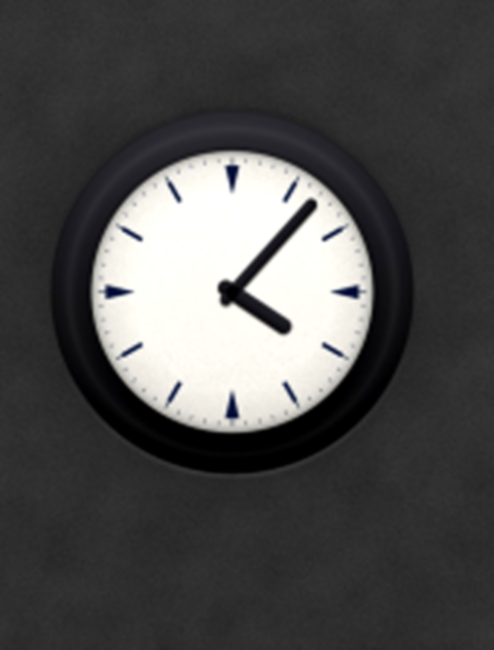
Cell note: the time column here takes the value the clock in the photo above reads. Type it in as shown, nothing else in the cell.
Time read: 4:07
